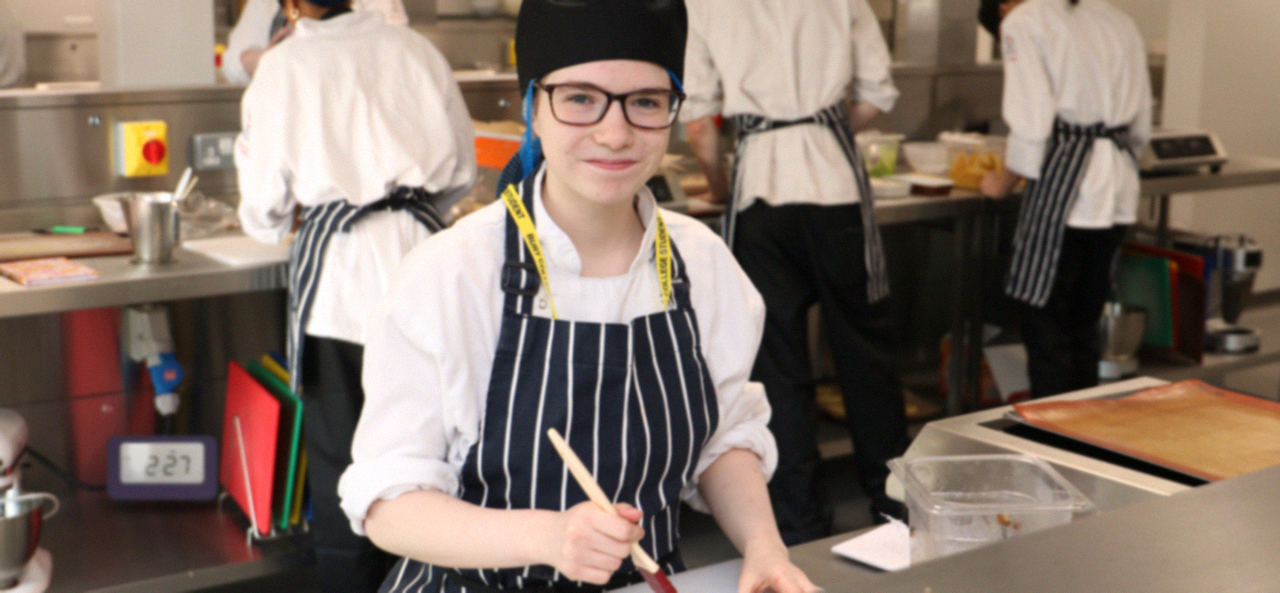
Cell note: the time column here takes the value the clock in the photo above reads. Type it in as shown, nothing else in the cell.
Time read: 2:27
